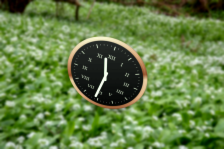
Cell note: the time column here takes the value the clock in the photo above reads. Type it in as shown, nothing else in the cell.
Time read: 11:31
